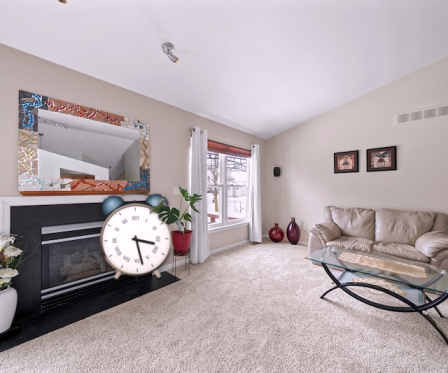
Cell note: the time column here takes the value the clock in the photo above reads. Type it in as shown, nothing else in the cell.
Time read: 3:28
